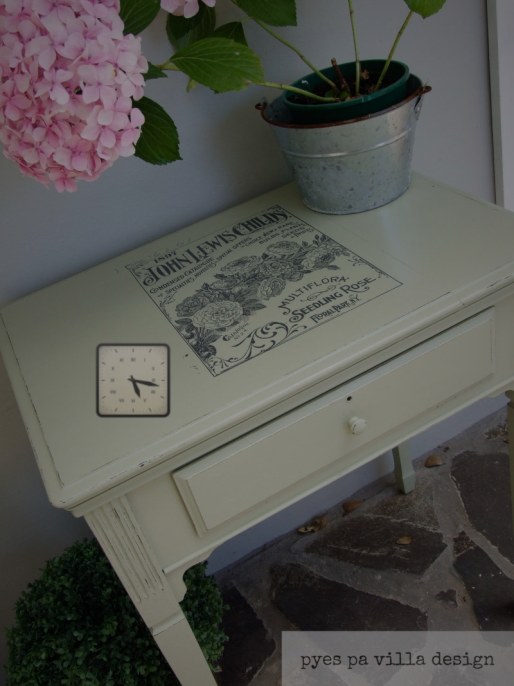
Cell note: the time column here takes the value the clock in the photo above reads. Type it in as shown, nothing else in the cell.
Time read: 5:17
